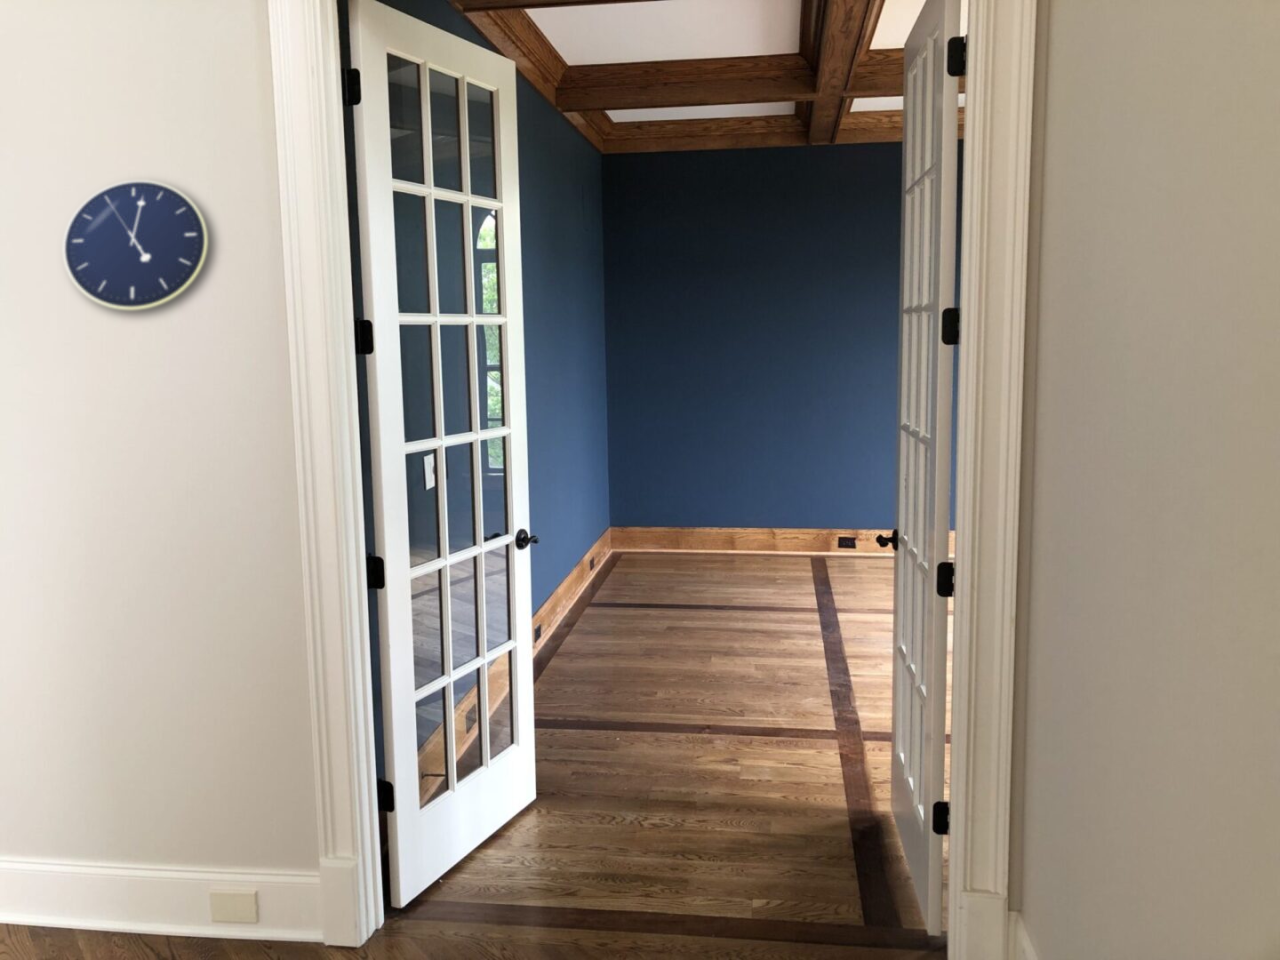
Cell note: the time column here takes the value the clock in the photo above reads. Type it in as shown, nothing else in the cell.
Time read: 5:01:55
